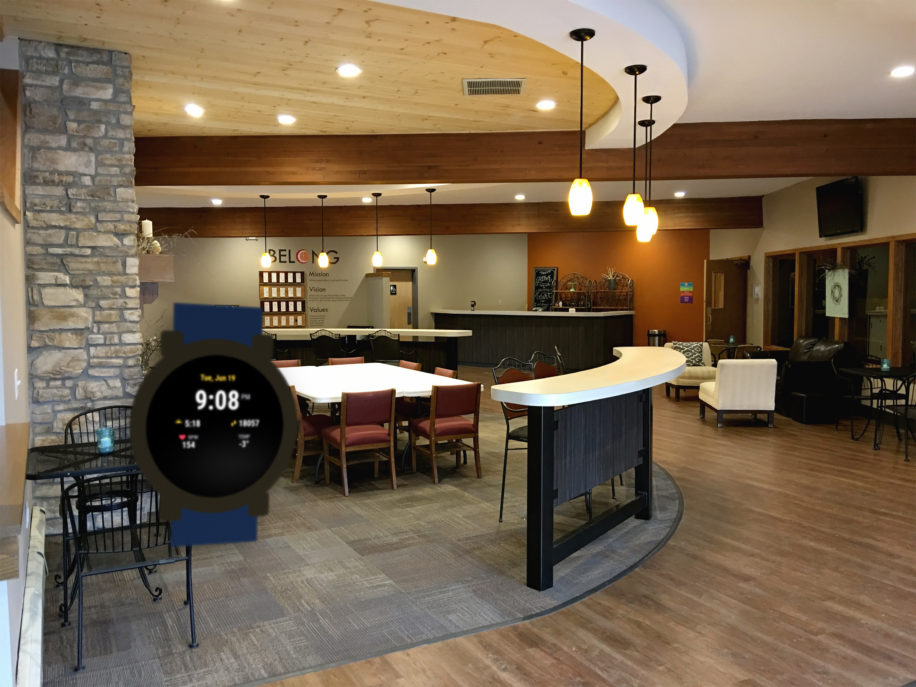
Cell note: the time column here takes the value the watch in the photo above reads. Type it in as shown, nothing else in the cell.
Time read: 9:08
